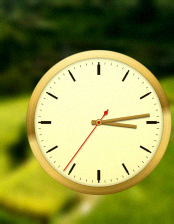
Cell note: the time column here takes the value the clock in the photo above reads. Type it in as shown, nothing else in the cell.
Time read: 3:13:36
